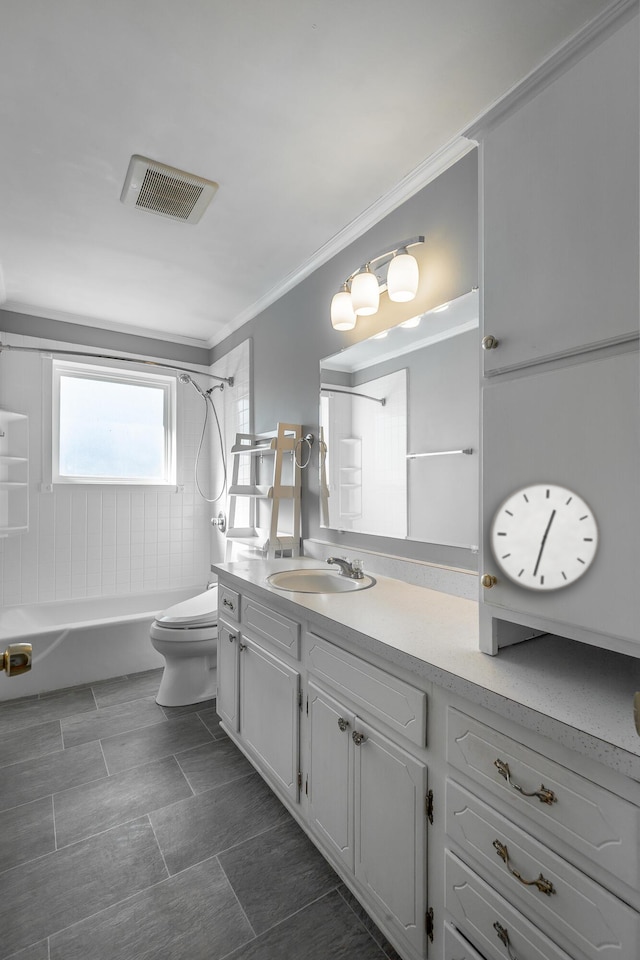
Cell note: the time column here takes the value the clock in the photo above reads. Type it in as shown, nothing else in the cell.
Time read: 12:32
